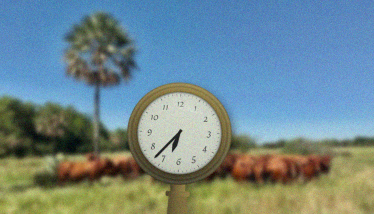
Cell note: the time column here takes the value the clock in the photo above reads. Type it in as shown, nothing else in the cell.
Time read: 6:37
